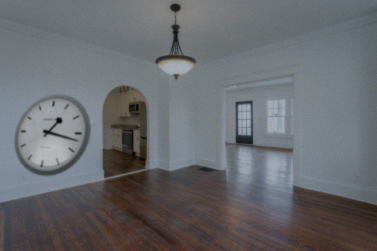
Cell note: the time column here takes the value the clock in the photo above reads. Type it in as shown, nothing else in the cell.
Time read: 1:17
